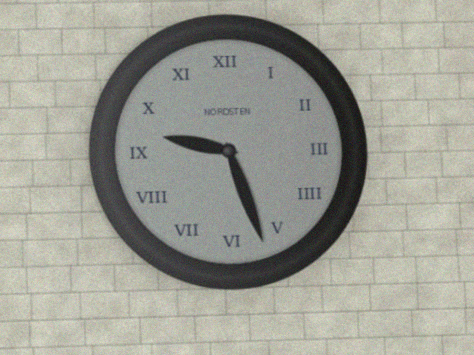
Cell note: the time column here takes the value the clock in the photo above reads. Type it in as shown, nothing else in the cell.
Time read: 9:27
